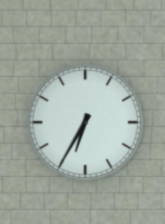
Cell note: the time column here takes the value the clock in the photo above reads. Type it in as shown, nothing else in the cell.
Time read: 6:35
